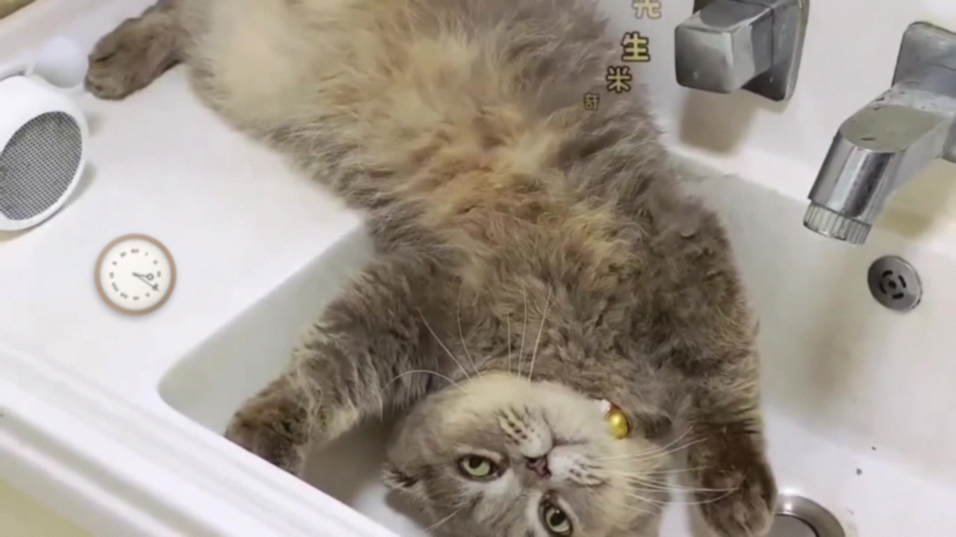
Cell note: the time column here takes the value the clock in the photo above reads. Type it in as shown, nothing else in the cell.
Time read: 3:21
